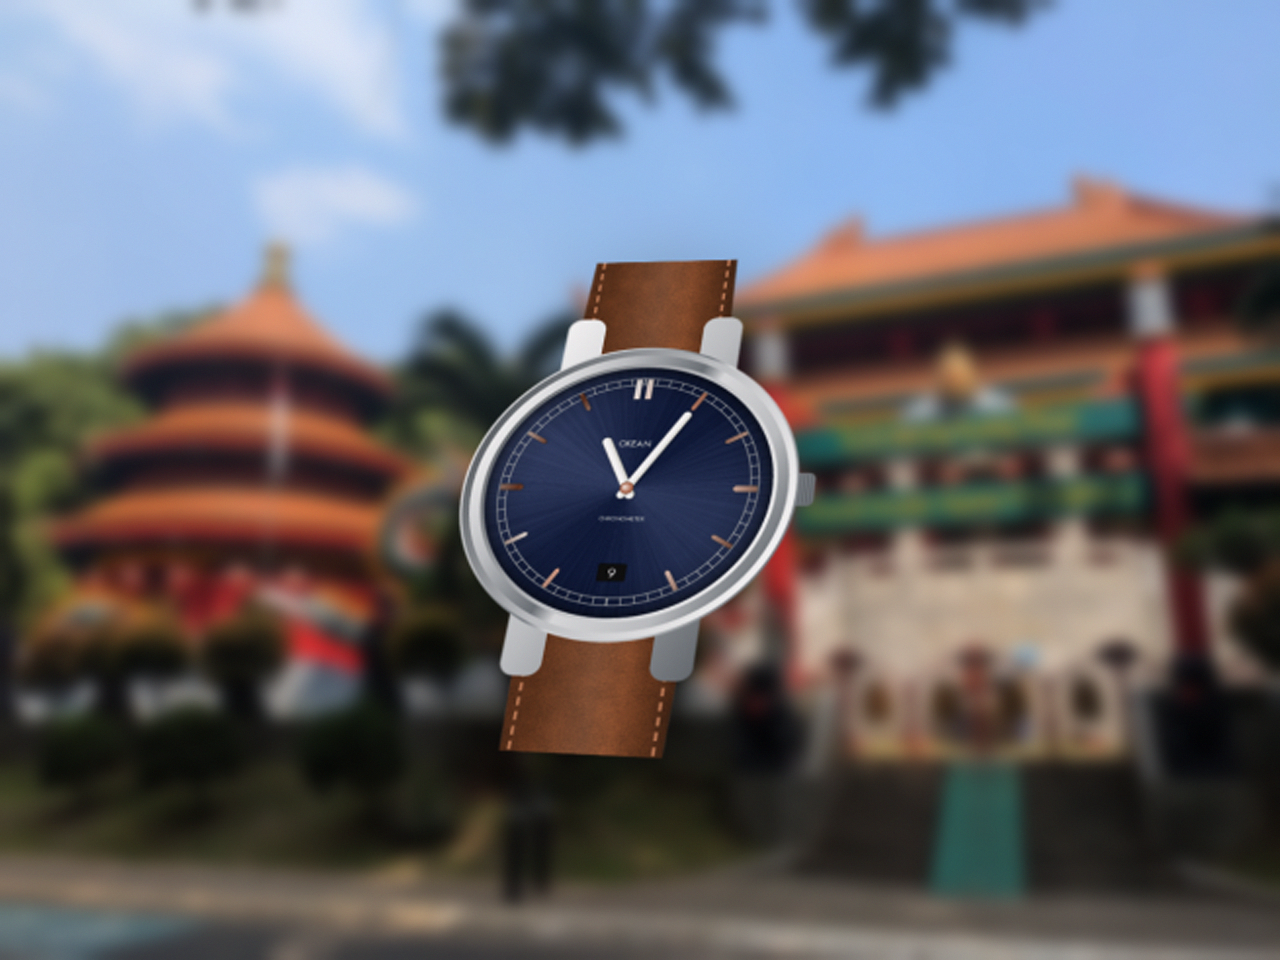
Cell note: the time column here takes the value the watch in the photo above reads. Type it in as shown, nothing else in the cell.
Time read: 11:05
